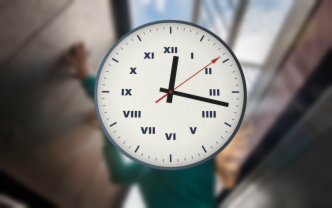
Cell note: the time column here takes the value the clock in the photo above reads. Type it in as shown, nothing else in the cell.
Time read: 12:17:09
